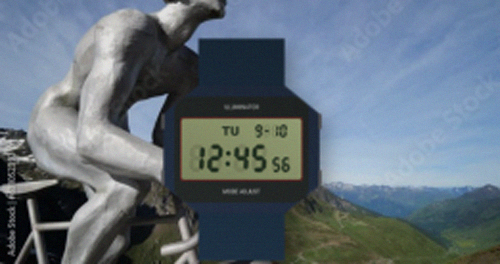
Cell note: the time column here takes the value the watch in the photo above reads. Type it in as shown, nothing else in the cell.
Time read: 12:45:56
